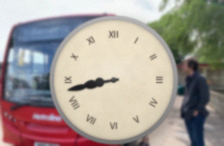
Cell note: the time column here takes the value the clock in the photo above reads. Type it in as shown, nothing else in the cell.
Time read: 8:43
